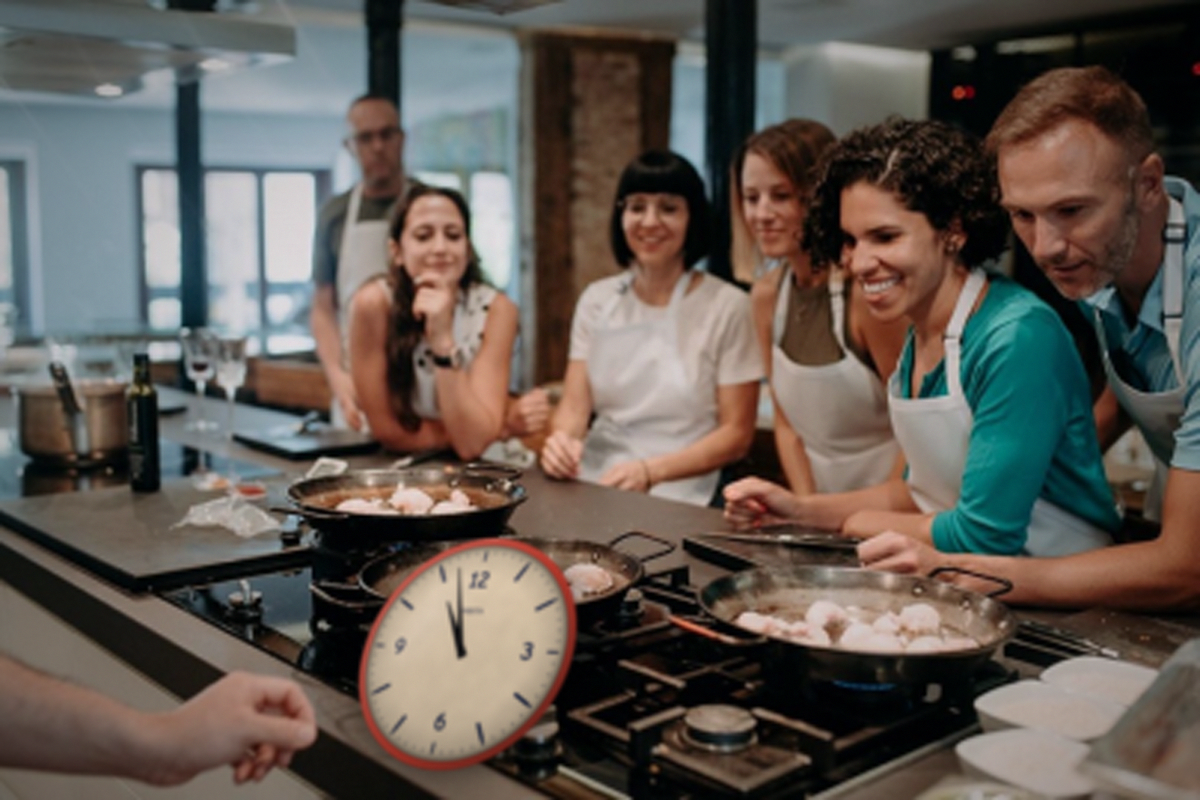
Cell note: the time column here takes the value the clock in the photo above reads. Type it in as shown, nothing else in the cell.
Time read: 10:57
